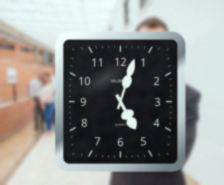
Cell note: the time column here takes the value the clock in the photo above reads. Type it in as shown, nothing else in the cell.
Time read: 5:03
